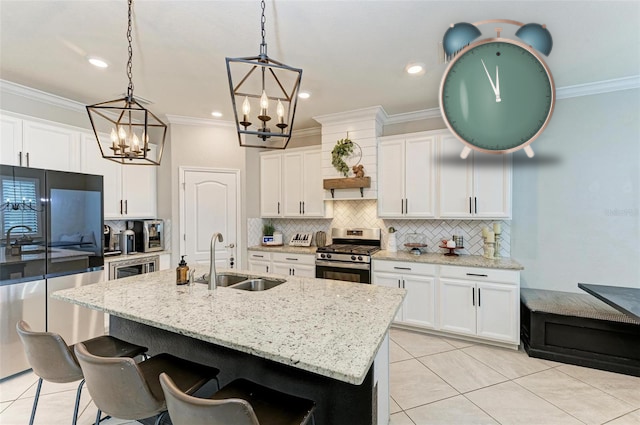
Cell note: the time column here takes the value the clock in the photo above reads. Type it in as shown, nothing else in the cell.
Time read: 11:56
